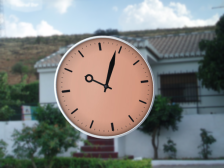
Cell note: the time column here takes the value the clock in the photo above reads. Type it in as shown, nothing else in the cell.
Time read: 10:04
